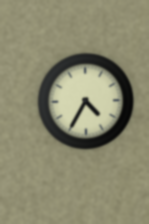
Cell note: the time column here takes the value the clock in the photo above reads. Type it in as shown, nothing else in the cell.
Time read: 4:35
